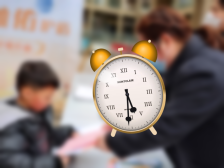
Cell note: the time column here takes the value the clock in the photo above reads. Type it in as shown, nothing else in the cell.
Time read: 5:31
